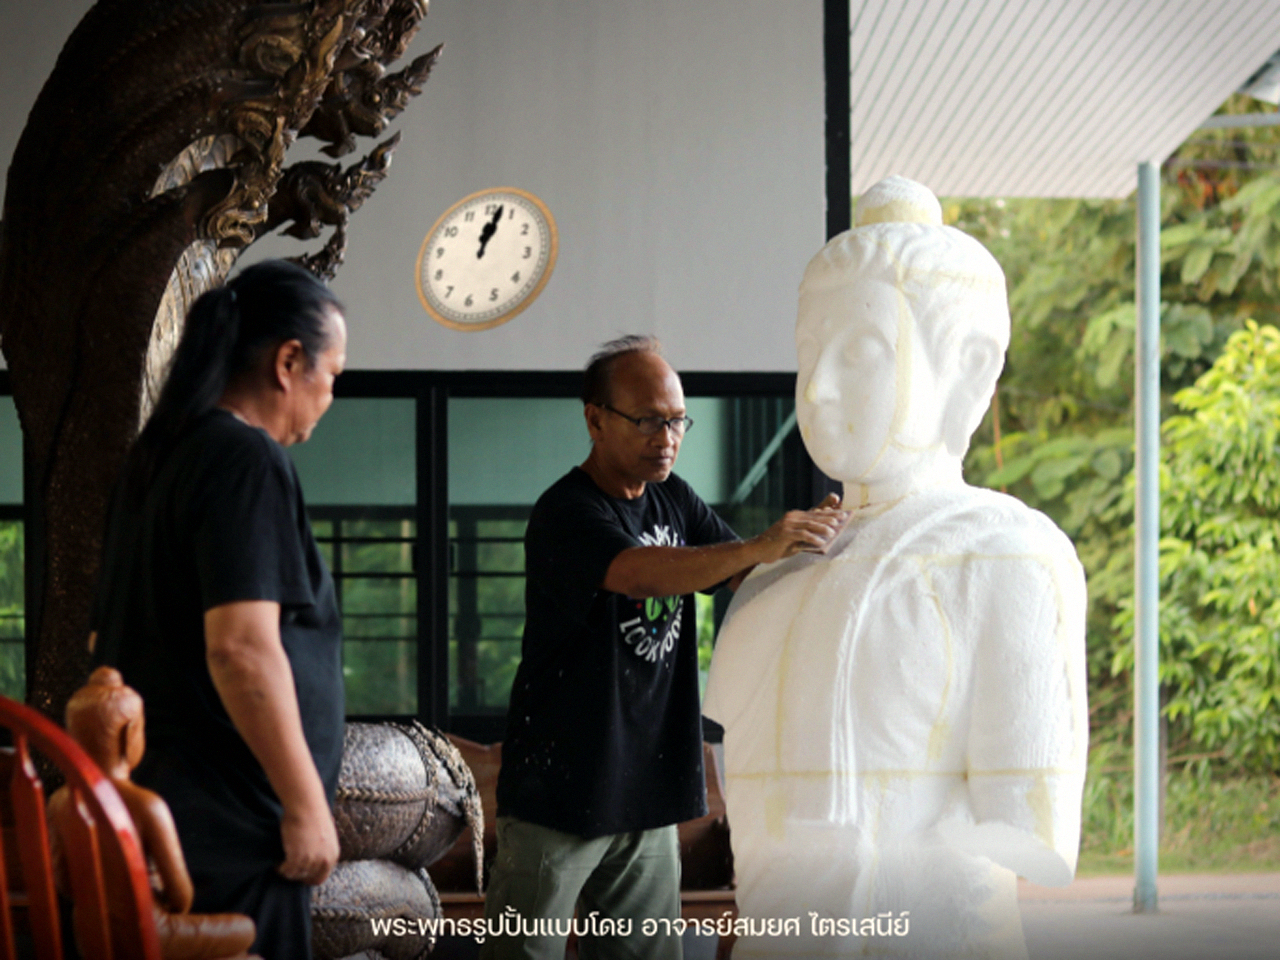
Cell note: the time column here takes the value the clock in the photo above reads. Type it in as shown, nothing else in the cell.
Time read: 12:02
